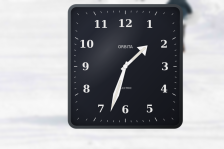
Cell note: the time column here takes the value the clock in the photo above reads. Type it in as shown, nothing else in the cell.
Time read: 1:33
